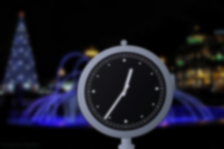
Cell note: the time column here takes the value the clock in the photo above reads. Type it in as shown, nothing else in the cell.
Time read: 12:36
